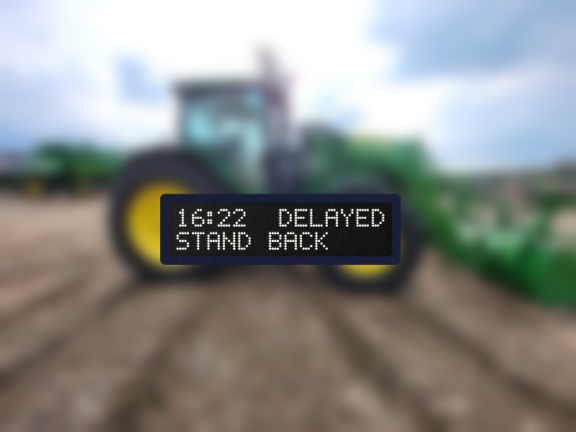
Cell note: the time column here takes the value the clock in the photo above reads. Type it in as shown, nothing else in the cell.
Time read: 16:22
